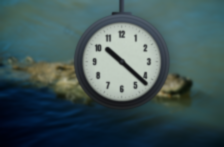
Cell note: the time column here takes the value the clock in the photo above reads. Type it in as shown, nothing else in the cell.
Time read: 10:22
